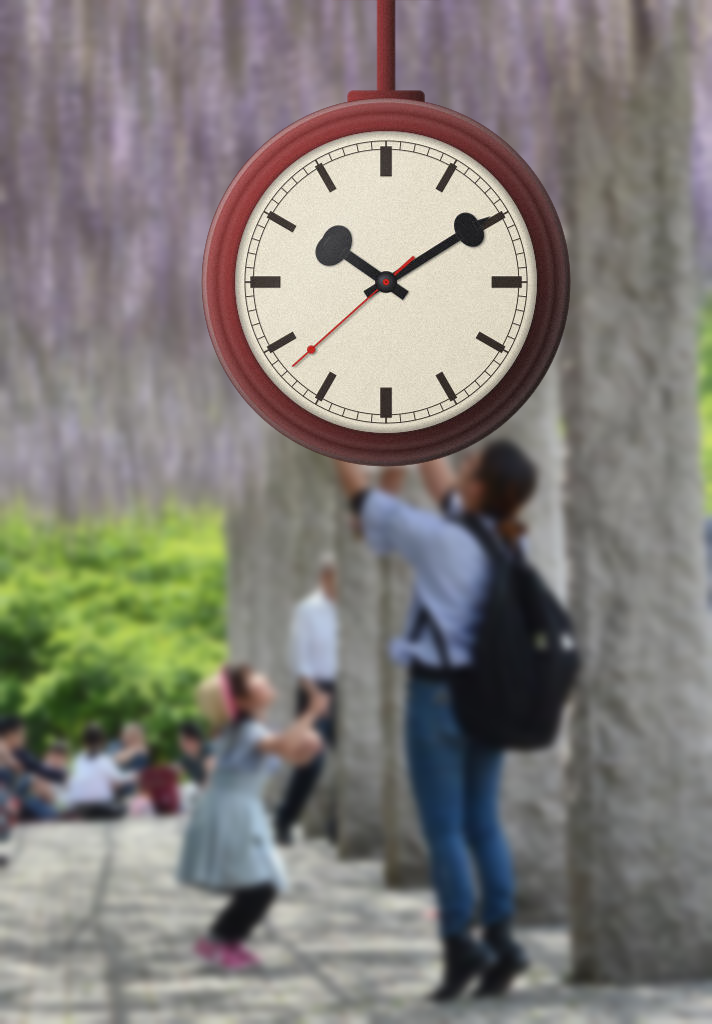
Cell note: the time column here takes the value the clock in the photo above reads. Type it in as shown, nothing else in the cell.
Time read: 10:09:38
